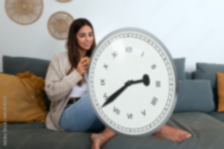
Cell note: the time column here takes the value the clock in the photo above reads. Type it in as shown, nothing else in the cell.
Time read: 2:39
